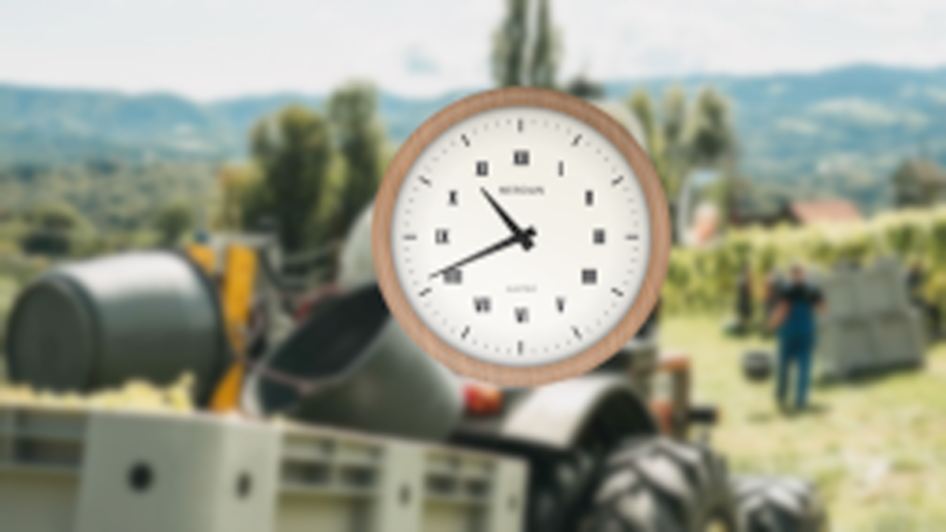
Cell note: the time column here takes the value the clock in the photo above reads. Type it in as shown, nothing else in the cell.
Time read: 10:41
